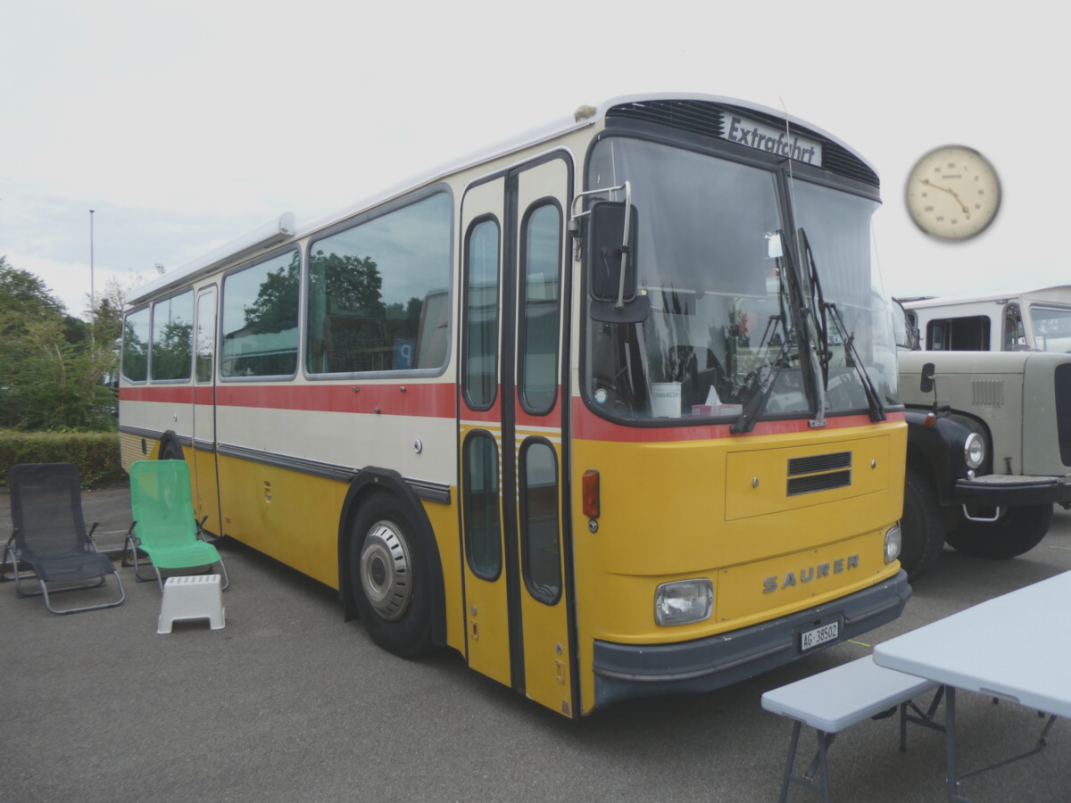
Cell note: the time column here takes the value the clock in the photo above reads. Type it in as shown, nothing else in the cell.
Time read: 4:49
